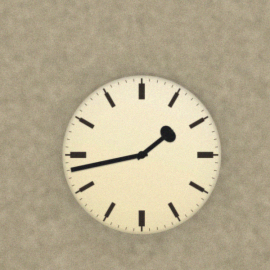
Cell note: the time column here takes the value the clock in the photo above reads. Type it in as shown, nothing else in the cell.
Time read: 1:43
